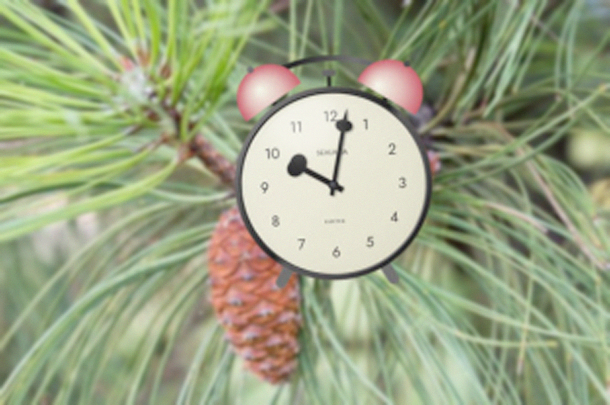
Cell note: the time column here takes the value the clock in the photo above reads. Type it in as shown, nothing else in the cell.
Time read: 10:02
